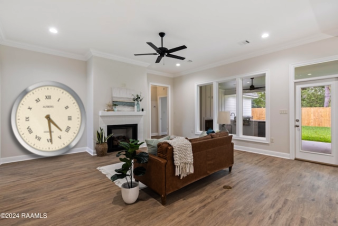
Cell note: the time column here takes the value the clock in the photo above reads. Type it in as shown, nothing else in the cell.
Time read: 4:29
